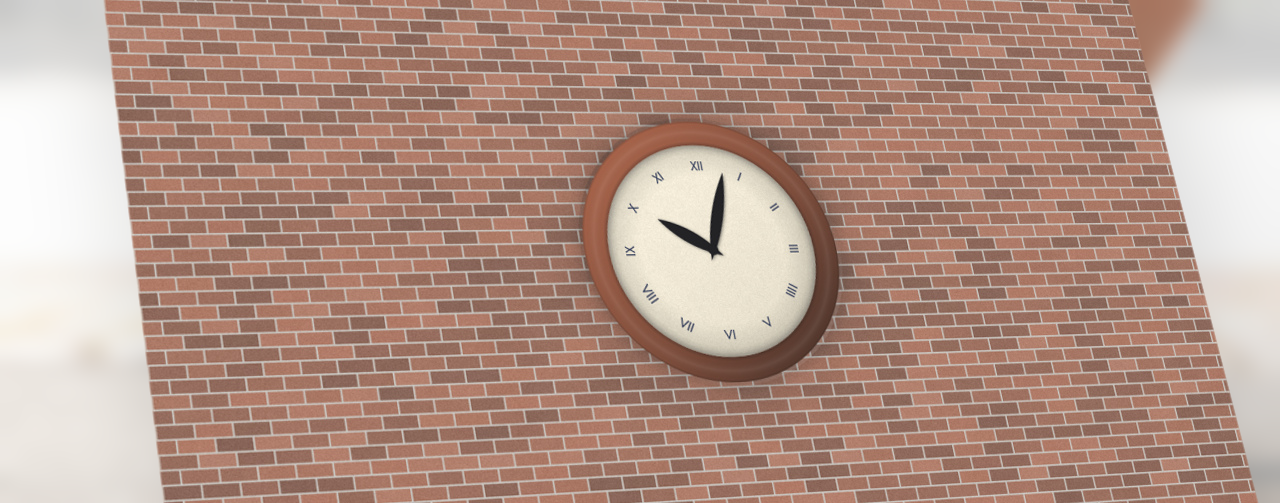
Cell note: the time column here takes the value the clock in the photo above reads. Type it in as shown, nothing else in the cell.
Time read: 10:03
